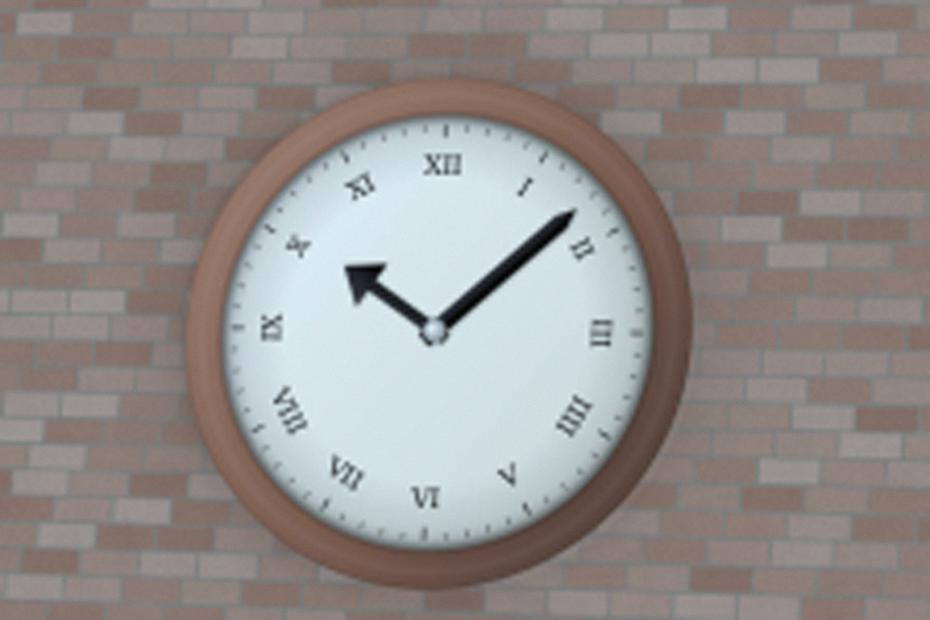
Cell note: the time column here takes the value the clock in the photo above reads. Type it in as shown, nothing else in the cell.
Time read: 10:08
